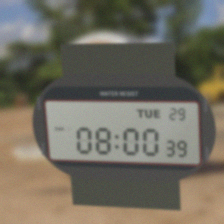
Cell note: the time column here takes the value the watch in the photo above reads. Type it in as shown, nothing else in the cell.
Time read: 8:00:39
